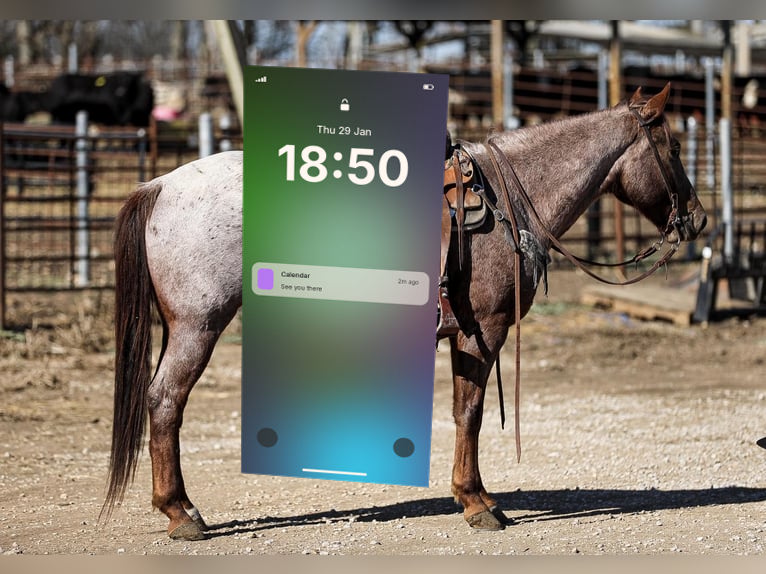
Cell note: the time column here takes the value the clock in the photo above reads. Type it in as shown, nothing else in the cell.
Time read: 18:50
